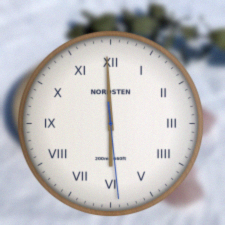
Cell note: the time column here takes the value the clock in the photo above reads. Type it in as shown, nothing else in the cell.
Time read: 5:59:29
